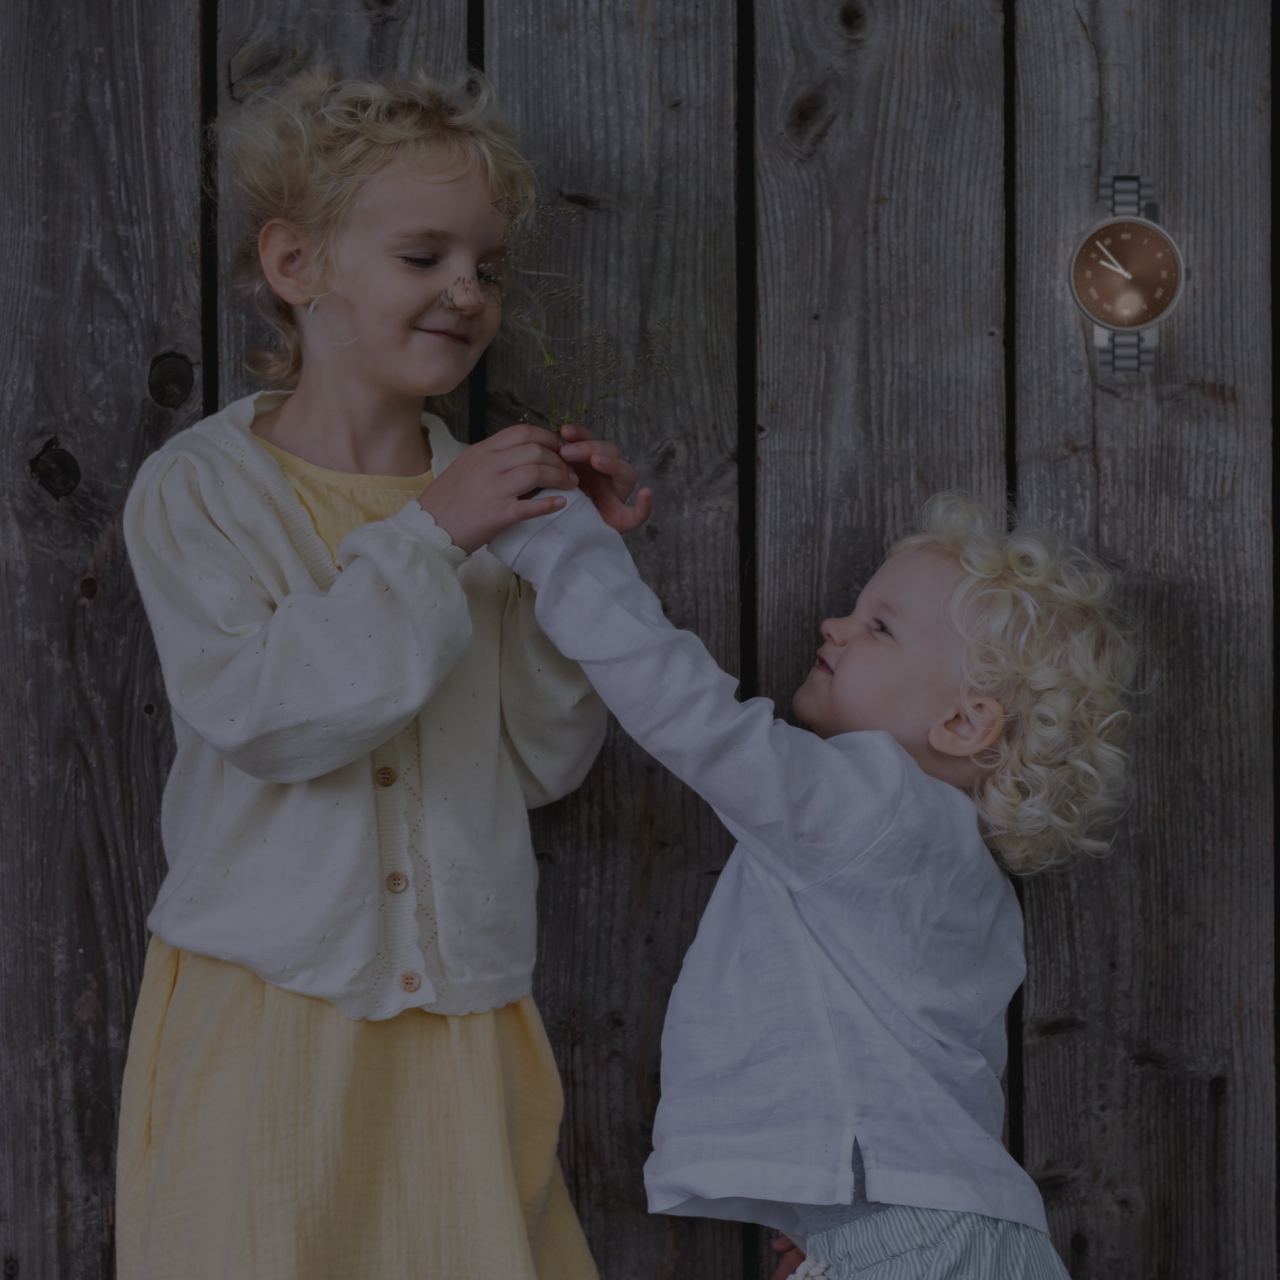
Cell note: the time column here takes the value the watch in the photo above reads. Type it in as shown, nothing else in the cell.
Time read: 9:53
